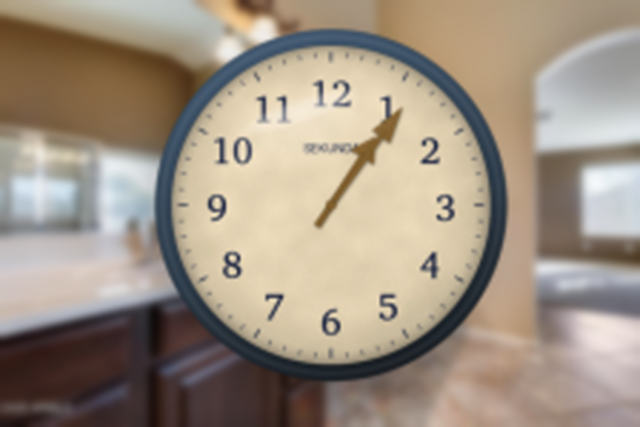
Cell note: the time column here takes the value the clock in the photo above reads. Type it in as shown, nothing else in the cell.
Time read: 1:06
